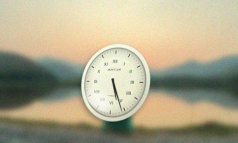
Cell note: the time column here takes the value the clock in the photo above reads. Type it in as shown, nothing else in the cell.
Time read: 5:26
